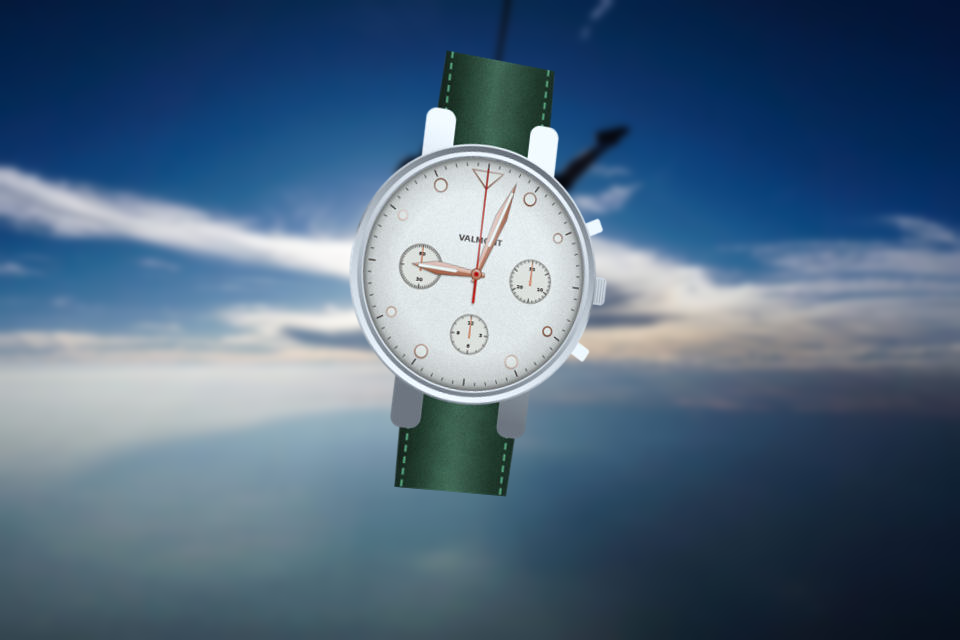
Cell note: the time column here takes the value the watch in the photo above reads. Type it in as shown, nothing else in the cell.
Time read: 9:03
